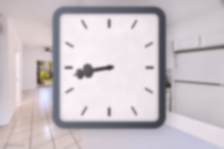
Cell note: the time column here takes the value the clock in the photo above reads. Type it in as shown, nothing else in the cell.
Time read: 8:43
